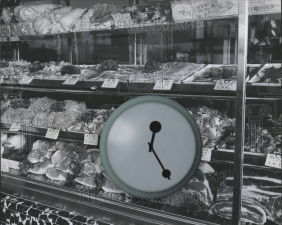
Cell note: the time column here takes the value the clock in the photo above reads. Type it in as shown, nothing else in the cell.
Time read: 12:25
